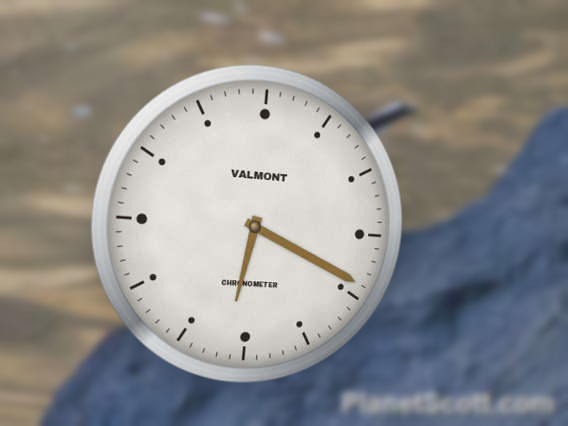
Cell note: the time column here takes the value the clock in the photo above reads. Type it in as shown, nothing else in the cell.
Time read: 6:19
